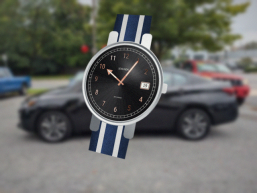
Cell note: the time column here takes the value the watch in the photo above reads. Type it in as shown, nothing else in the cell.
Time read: 10:05
